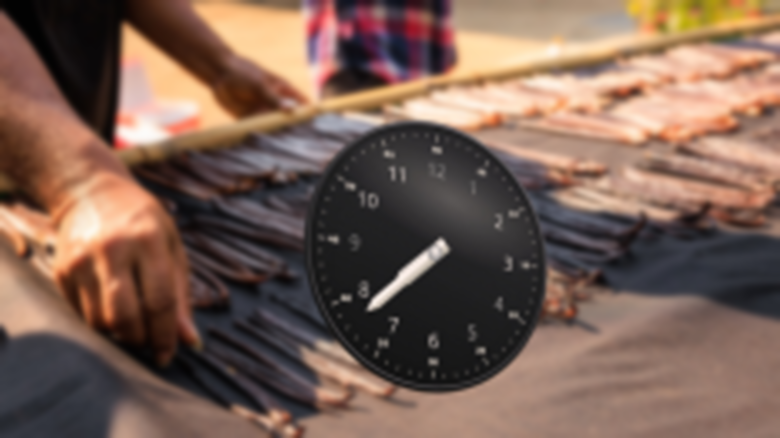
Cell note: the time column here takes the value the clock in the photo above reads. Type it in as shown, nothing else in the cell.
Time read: 7:38
